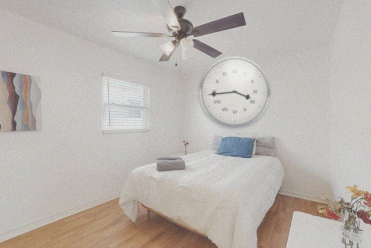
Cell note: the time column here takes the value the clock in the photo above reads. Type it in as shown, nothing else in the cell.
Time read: 3:44
